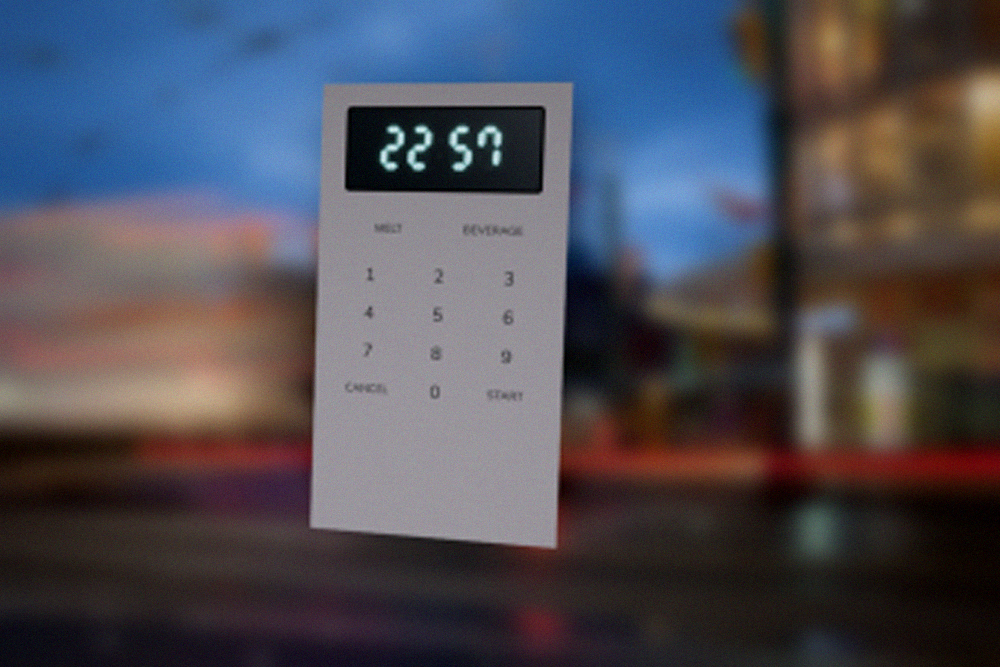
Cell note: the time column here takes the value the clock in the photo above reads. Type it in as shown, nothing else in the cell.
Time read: 22:57
